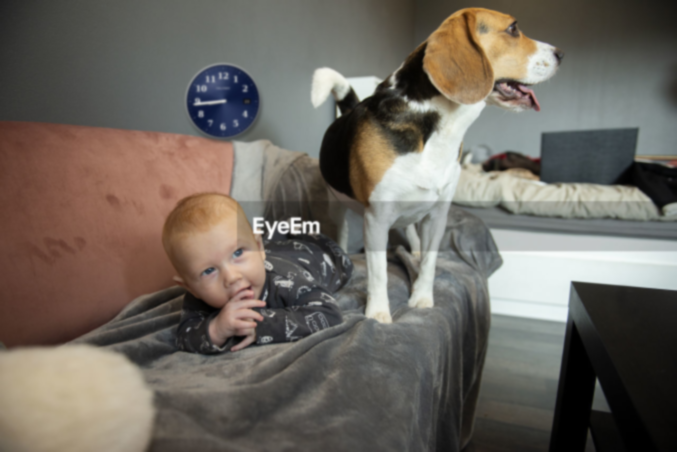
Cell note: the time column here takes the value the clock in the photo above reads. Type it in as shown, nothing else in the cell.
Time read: 8:44
